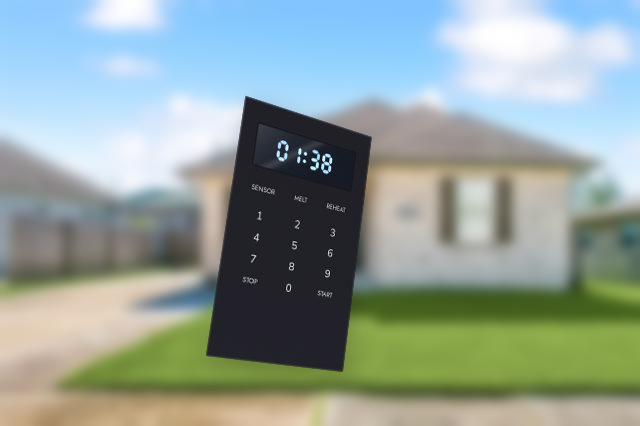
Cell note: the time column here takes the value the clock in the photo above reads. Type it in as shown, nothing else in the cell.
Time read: 1:38
